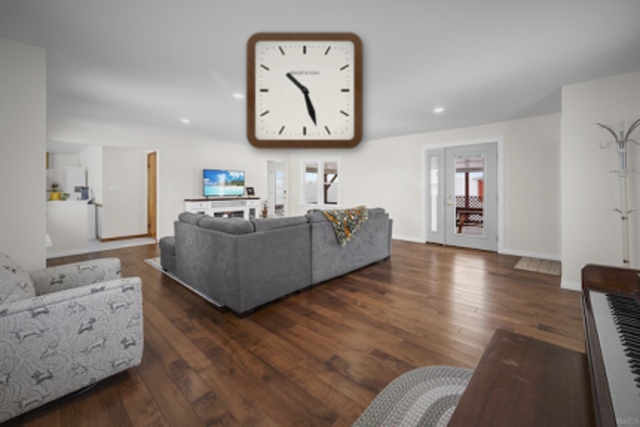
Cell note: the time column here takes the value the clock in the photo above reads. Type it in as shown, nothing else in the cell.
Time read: 10:27
